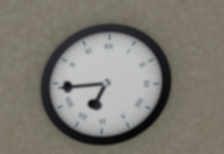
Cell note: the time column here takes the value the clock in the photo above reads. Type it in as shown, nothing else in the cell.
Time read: 6:44
